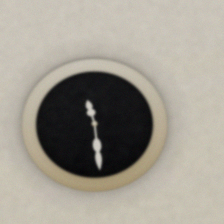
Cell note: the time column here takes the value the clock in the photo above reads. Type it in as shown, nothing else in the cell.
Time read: 11:29
